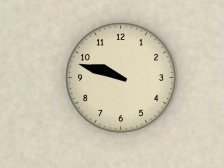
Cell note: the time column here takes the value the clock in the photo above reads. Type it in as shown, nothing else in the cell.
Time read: 9:48
